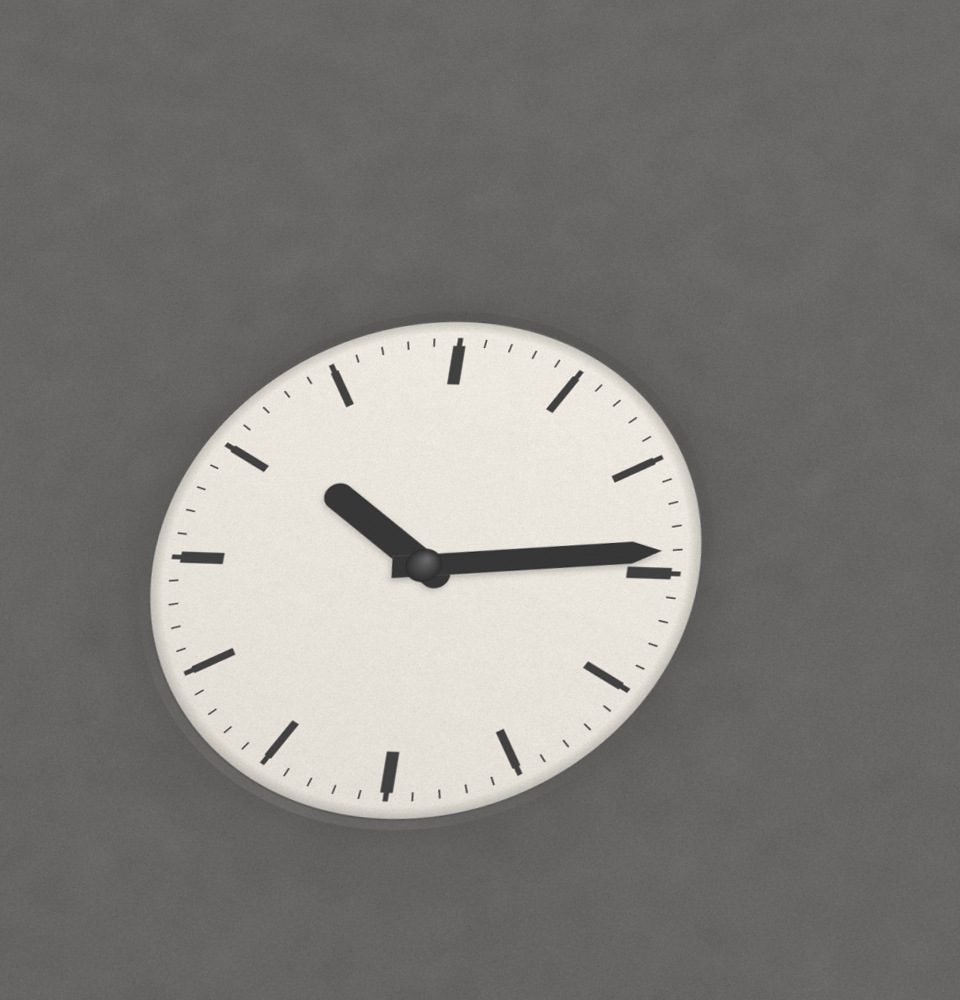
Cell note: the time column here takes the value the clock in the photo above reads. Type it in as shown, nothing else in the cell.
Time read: 10:14
